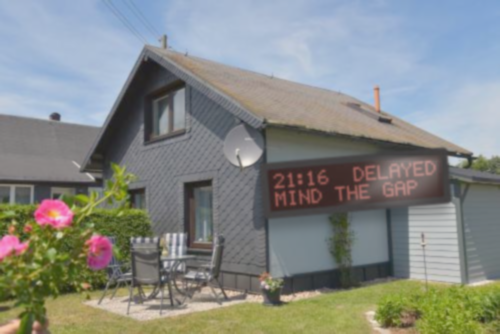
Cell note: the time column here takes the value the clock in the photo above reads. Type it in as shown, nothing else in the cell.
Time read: 21:16
